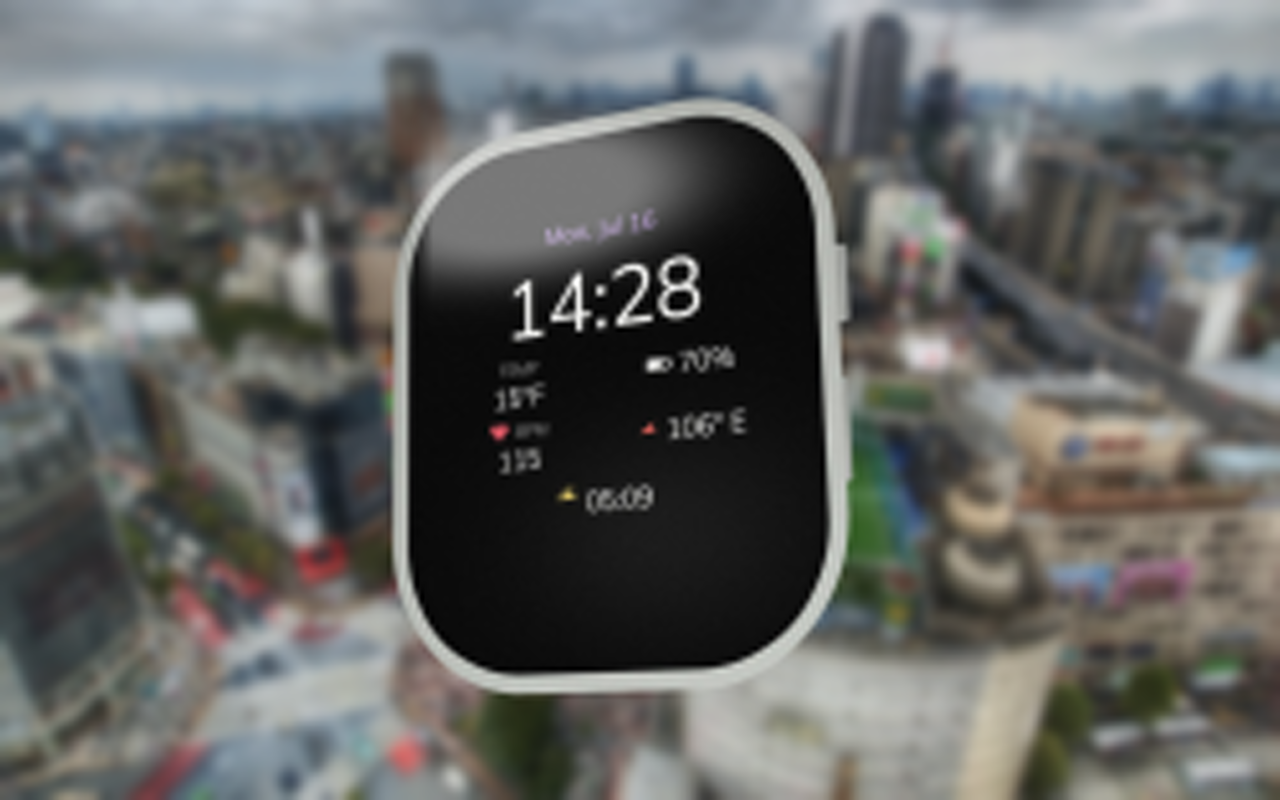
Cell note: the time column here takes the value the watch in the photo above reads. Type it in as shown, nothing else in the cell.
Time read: 14:28
